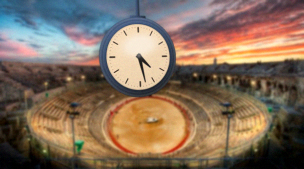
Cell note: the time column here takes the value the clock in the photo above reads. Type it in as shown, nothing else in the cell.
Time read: 4:28
